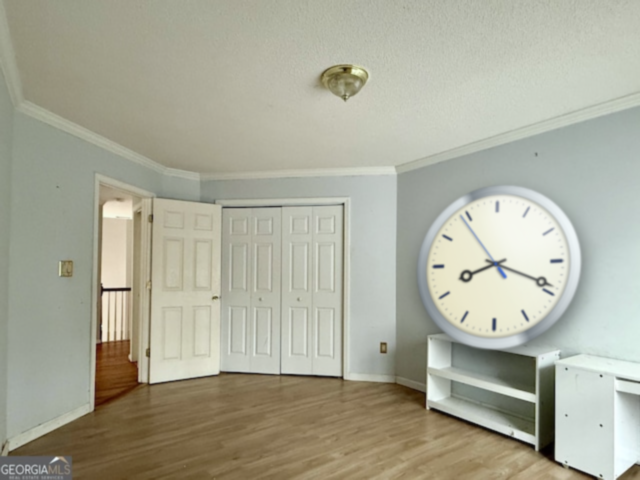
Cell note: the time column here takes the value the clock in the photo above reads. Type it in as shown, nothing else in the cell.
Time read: 8:18:54
